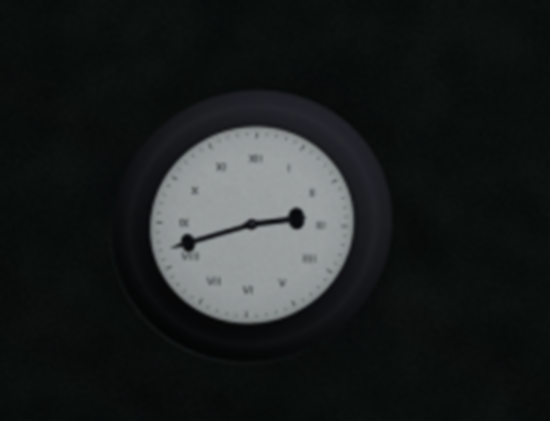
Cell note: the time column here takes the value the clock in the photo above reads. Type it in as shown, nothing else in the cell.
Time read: 2:42
